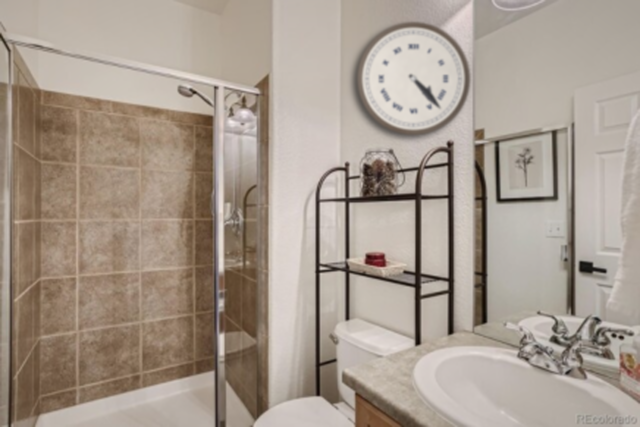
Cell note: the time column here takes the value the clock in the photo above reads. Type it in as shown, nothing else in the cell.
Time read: 4:23
